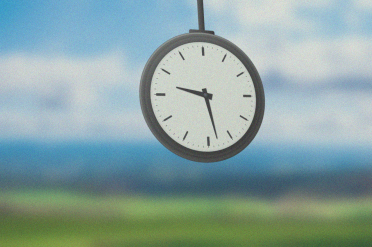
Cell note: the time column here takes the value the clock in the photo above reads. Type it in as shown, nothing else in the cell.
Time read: 9:28
